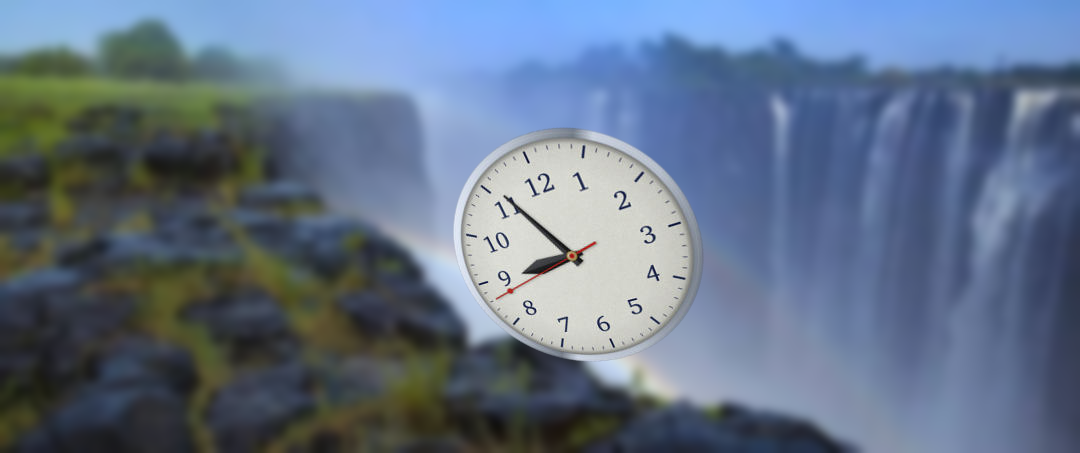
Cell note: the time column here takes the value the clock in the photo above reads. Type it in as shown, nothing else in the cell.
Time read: 8:55:43
